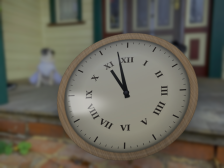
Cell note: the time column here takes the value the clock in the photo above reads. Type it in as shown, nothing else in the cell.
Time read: 10:58
